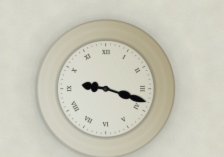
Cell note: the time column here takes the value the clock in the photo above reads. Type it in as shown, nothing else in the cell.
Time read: 9:18
